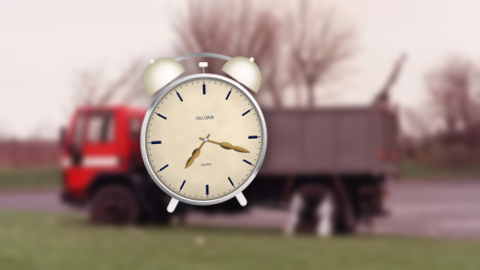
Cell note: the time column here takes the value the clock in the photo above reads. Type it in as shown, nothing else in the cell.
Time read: 7:18
